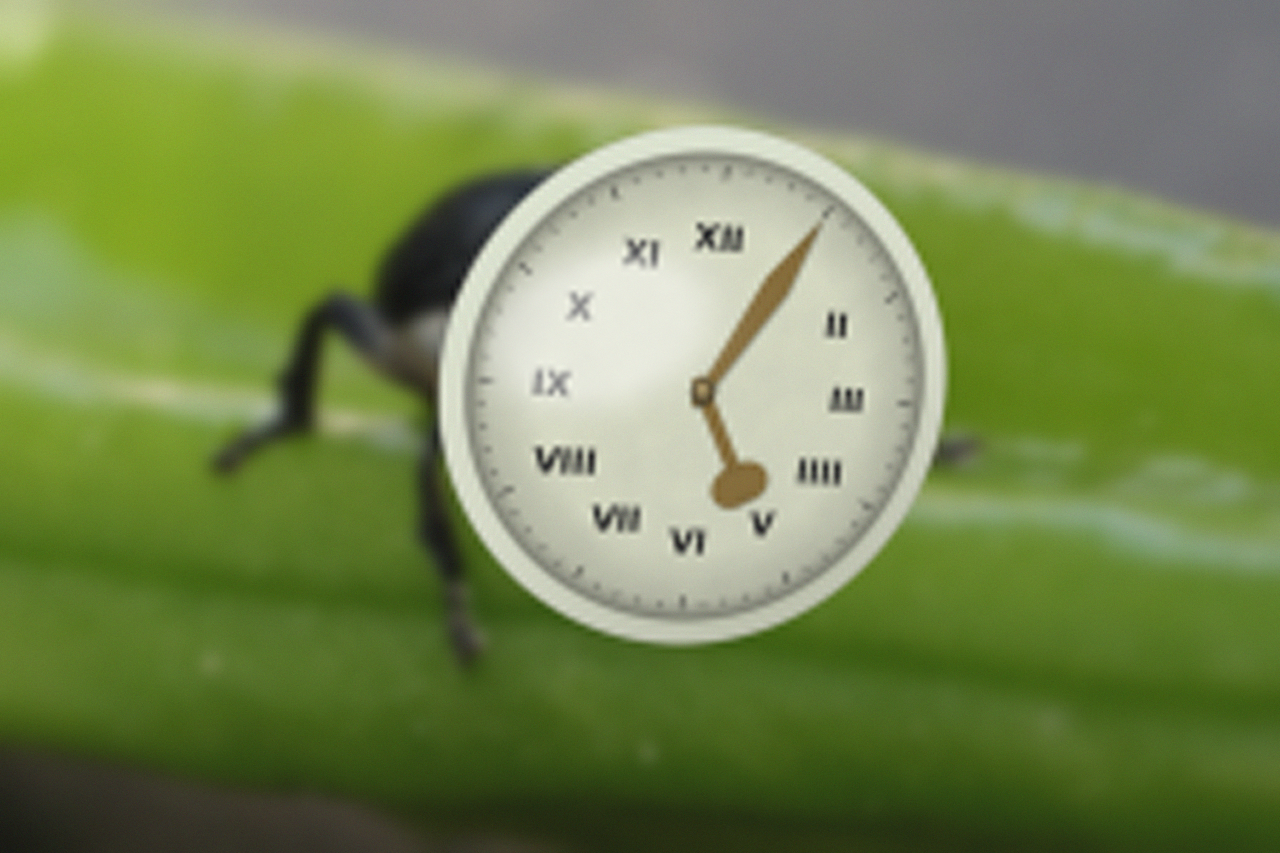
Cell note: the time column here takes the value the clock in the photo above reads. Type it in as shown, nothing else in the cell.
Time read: 5:05
